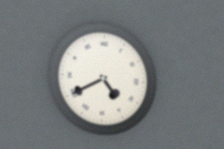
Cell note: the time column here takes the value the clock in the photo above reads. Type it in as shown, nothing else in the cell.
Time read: 4:40
